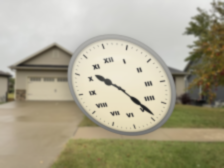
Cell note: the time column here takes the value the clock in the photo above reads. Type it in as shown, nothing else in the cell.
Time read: 10:24
